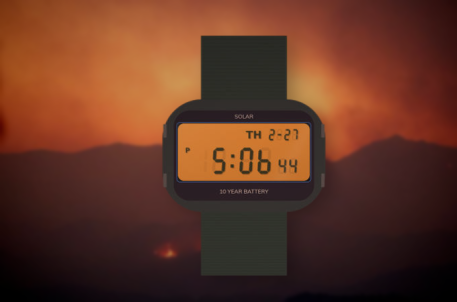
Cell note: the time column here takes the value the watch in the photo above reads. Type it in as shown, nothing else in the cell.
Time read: 5:06:44
